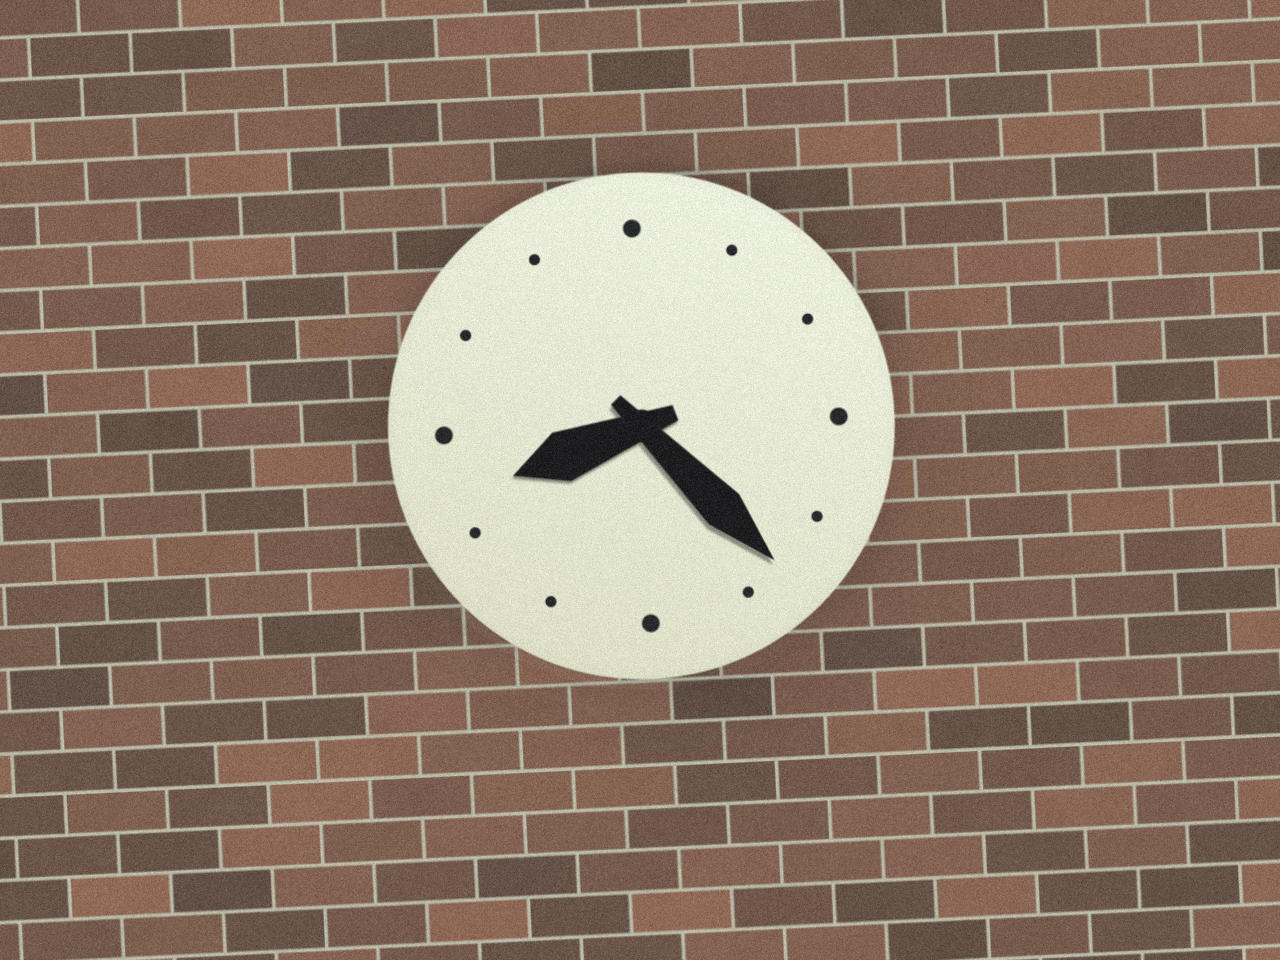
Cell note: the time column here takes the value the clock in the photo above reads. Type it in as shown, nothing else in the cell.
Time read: 8:23
